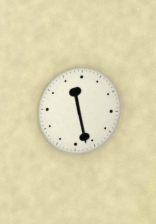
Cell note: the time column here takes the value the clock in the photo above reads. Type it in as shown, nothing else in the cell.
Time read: 11:27
